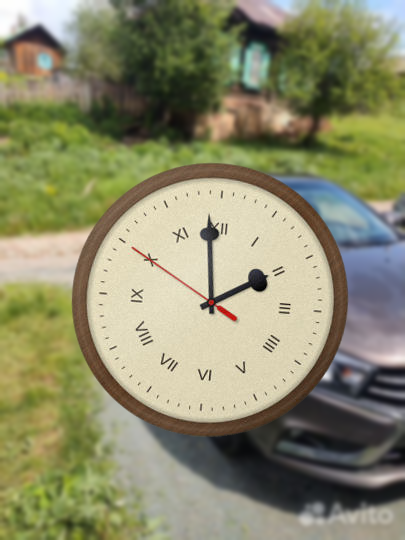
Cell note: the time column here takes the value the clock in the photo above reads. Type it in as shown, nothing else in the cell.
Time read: 1:58:50
